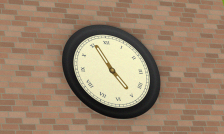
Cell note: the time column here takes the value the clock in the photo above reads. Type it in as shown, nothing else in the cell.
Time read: 4:56
